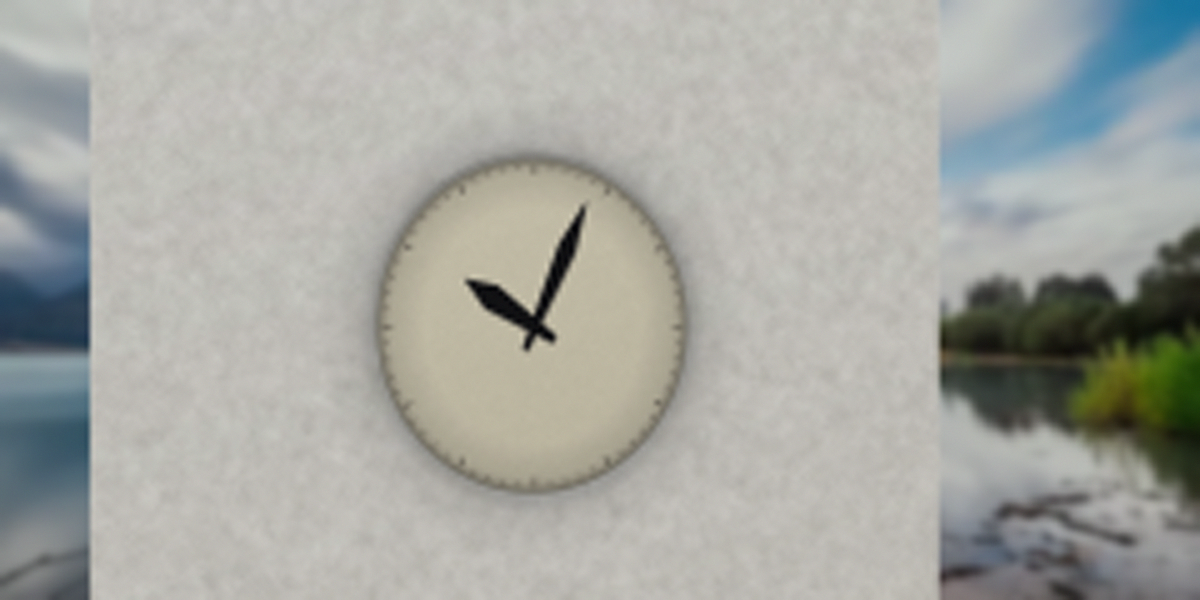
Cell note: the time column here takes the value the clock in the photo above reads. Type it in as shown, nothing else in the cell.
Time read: 10:04
